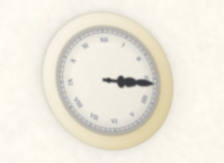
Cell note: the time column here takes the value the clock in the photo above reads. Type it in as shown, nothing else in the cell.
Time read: 3:16
